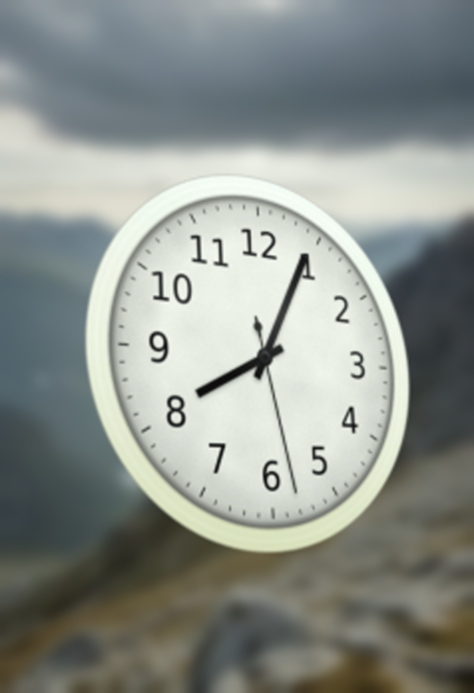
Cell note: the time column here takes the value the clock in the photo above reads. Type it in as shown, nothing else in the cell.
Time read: 8:04:28
